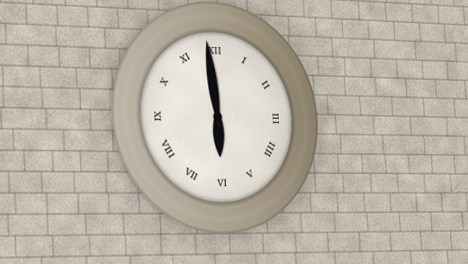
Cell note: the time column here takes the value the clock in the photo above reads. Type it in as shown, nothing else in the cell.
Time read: 5:59
